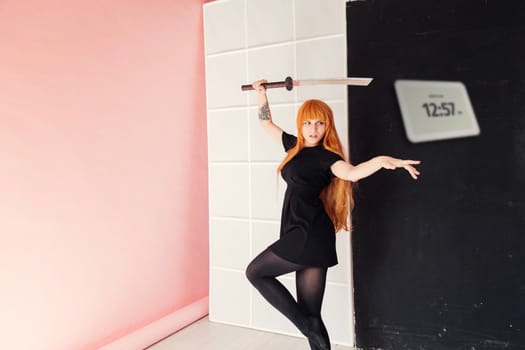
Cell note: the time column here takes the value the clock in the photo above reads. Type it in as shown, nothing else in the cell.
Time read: 12:57
